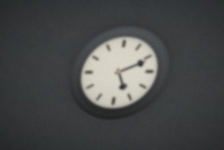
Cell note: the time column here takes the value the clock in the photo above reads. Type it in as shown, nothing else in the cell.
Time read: 5:11
